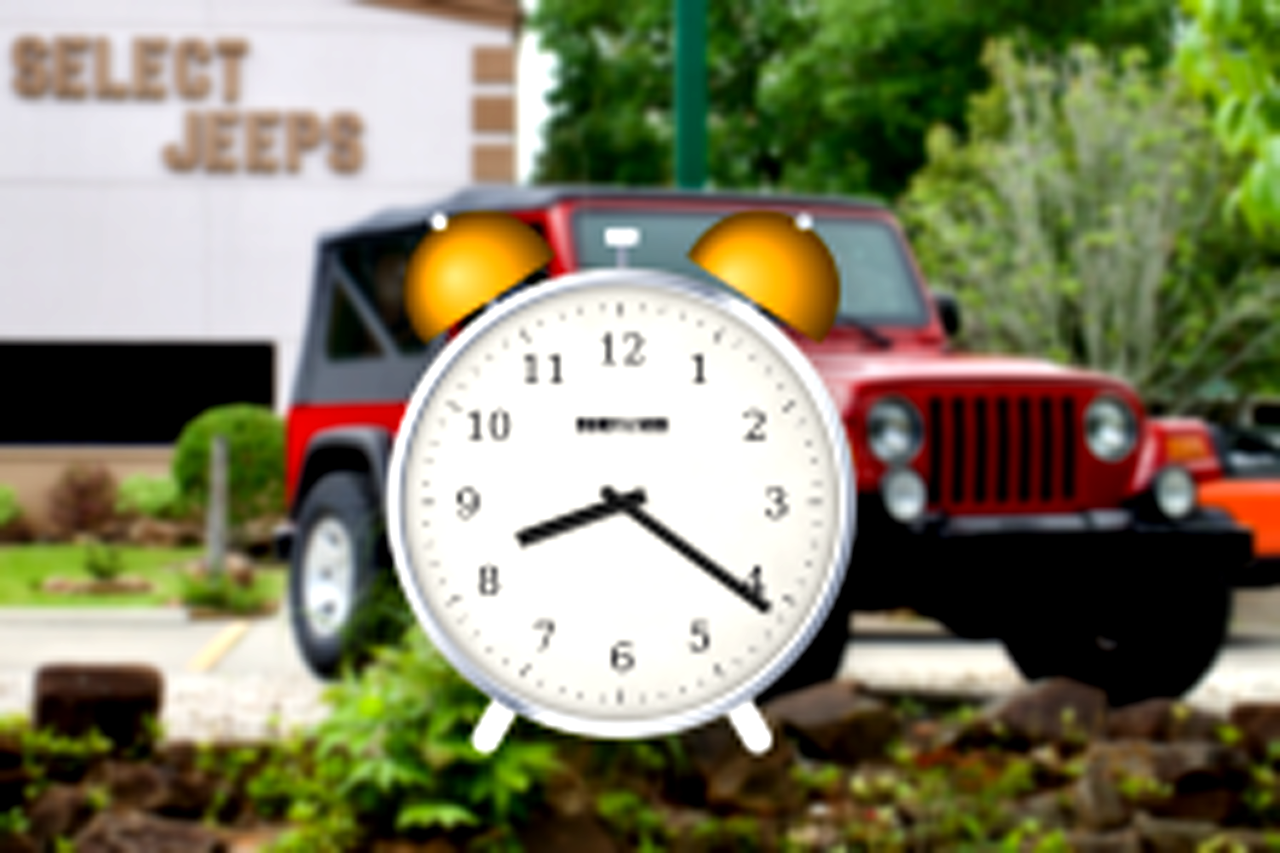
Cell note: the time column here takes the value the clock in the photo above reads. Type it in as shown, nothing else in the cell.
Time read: 8:21
